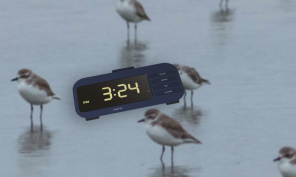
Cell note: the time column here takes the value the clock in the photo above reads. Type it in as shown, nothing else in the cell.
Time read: 3:24
